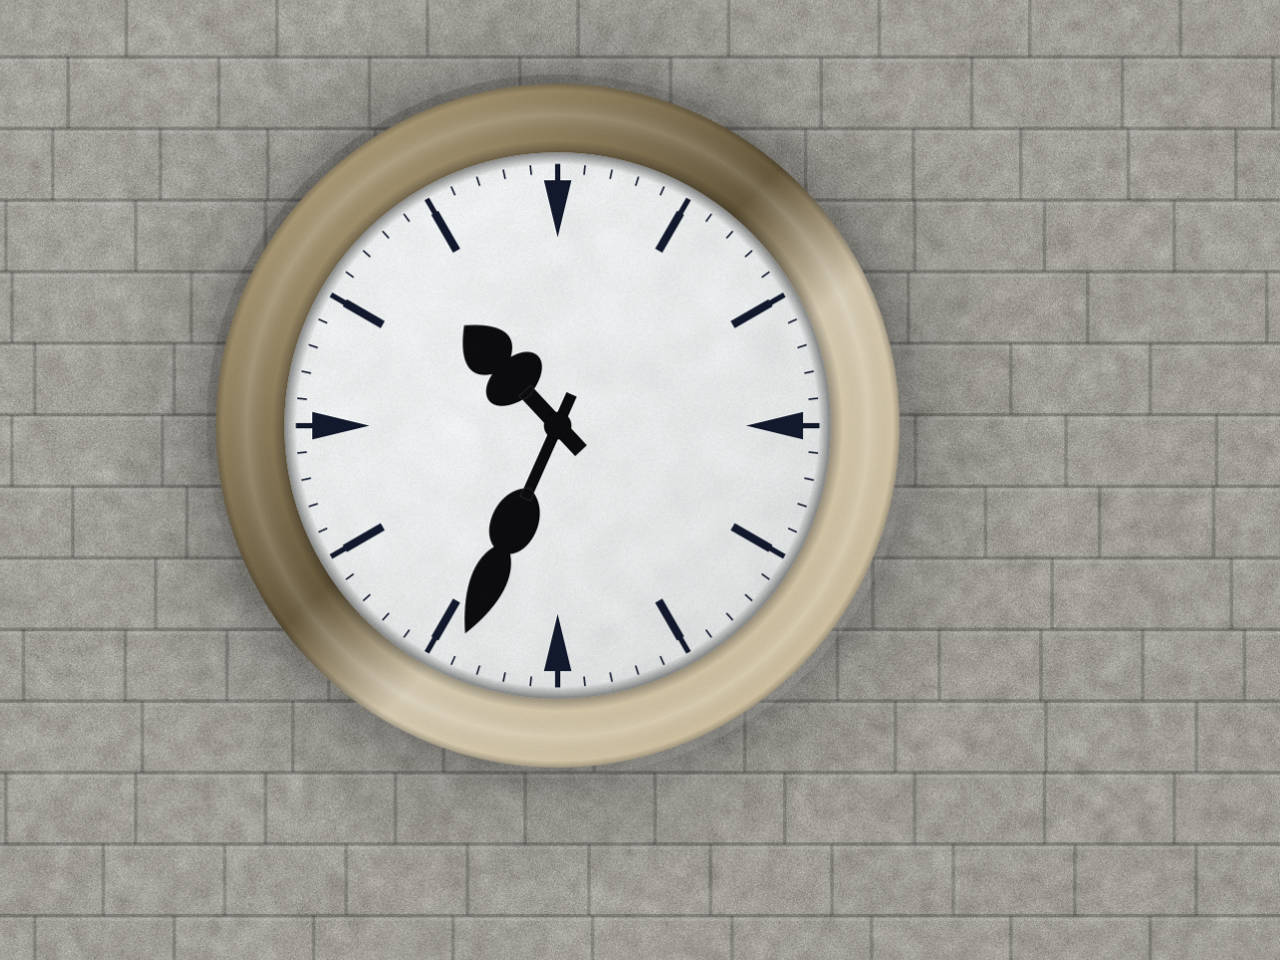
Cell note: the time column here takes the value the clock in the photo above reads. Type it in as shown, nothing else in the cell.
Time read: 10:34
